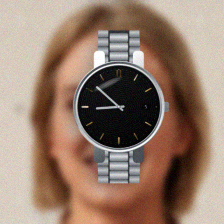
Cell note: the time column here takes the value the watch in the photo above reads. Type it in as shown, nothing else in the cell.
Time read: 8:52
